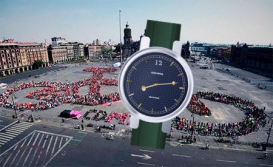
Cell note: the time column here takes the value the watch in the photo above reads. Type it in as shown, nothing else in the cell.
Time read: 8:13
